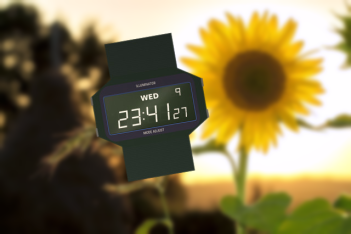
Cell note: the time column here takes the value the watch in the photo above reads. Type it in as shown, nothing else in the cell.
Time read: 23:41:27
